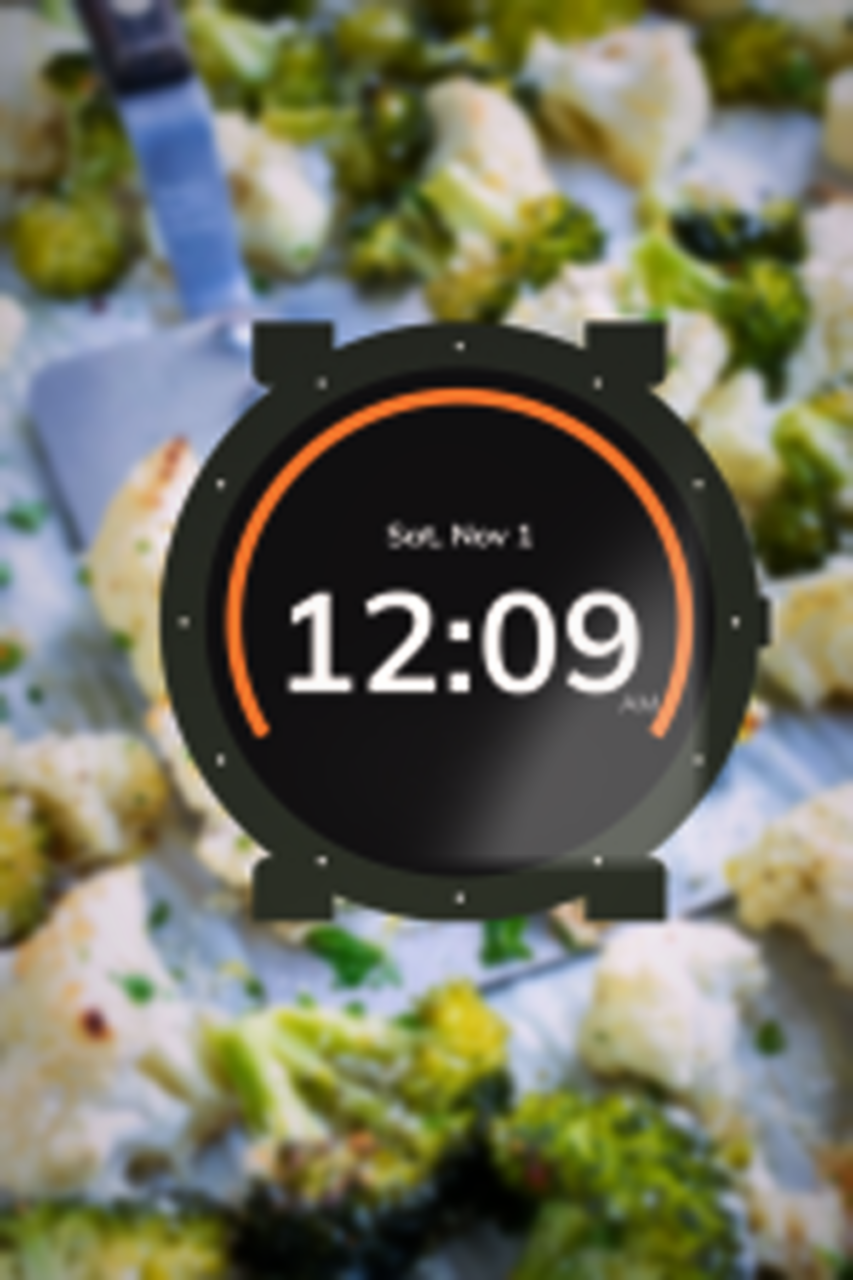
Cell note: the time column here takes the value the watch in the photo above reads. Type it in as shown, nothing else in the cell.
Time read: 12:09
